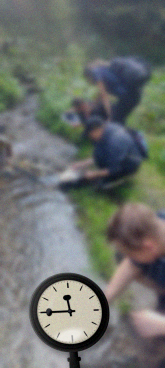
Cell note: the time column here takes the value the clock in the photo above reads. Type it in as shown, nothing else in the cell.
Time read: 11:45
